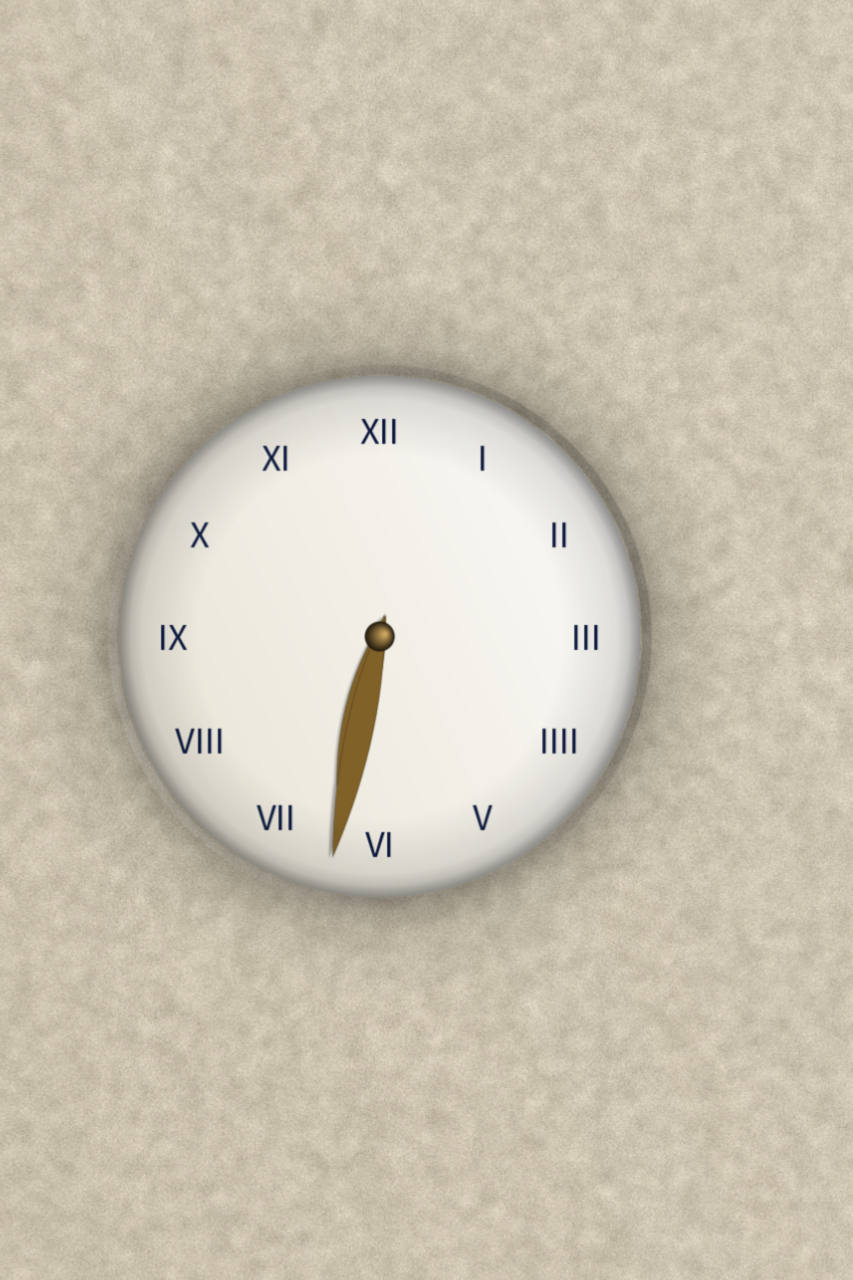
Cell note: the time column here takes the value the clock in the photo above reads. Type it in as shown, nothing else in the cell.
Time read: 6:32
